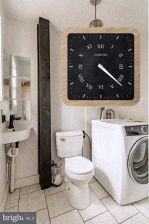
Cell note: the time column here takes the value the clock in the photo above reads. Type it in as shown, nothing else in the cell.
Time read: 4:22
